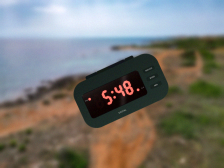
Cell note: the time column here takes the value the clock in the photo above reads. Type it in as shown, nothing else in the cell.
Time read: 5:48
